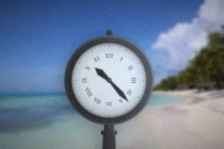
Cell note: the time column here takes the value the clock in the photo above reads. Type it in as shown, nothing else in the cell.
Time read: 10:23
